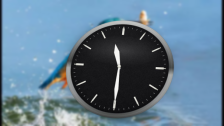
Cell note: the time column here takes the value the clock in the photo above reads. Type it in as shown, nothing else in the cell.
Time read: 11:30
